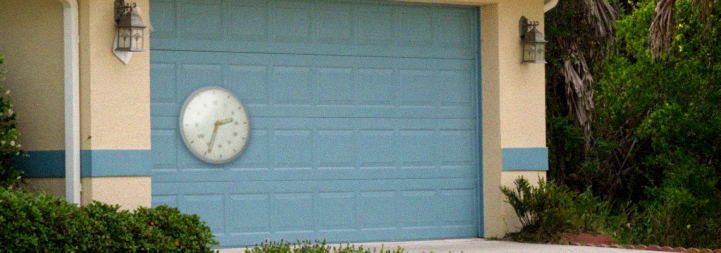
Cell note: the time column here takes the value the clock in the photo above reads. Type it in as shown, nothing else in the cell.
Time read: 2:34
